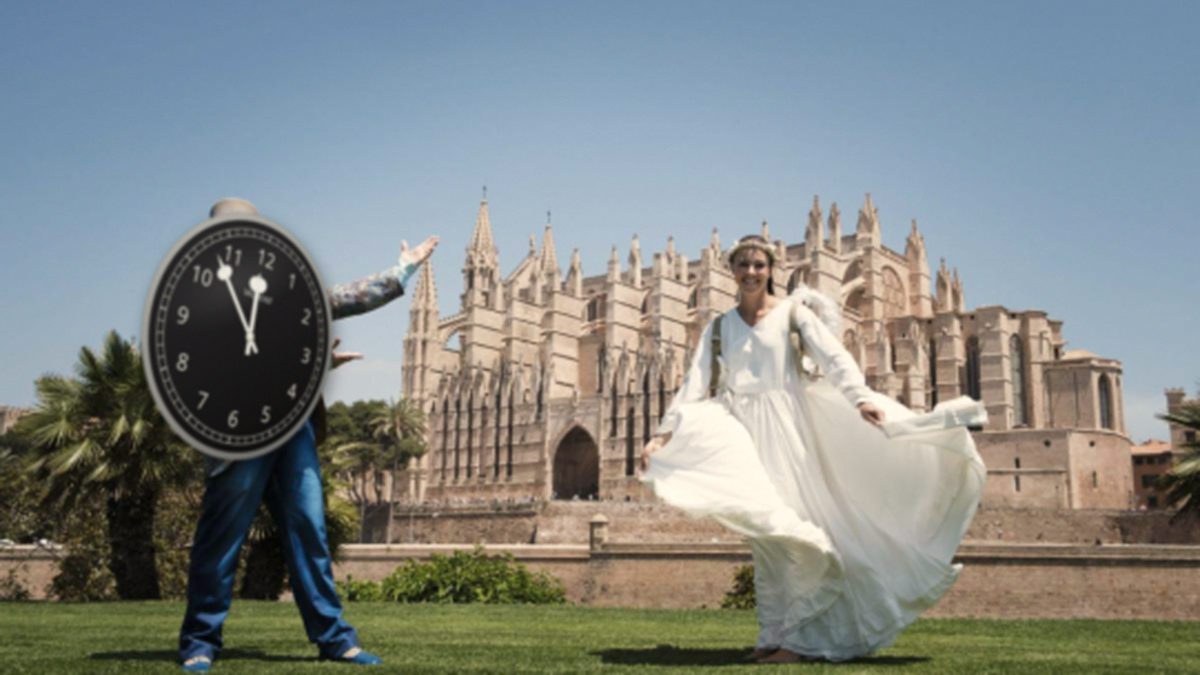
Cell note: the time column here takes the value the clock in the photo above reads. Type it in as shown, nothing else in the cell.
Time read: 11:53
